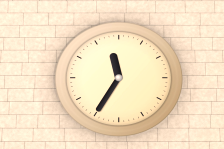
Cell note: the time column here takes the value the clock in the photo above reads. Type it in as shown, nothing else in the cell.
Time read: 11:35
